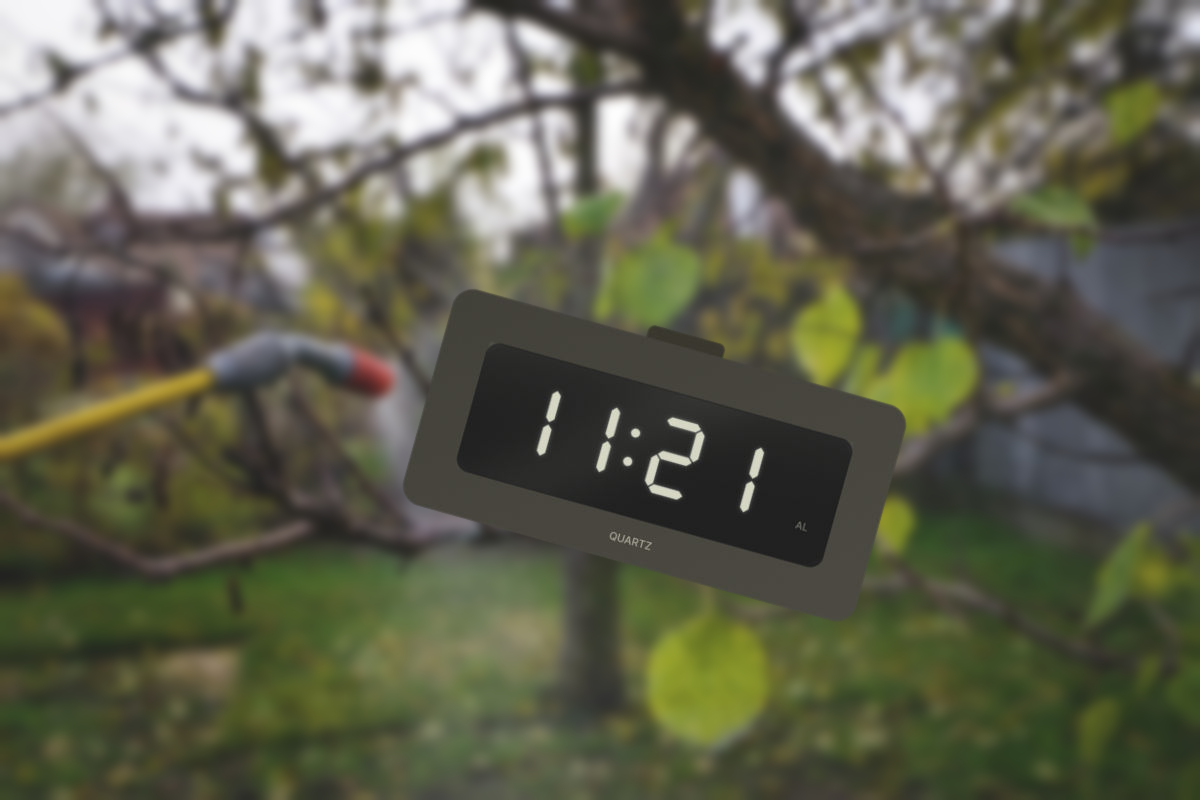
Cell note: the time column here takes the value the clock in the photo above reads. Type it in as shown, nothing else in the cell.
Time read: 11:21
